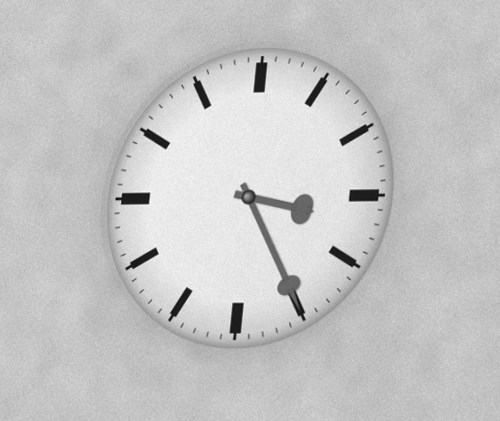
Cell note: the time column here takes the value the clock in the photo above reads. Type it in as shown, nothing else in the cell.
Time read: 3:25
